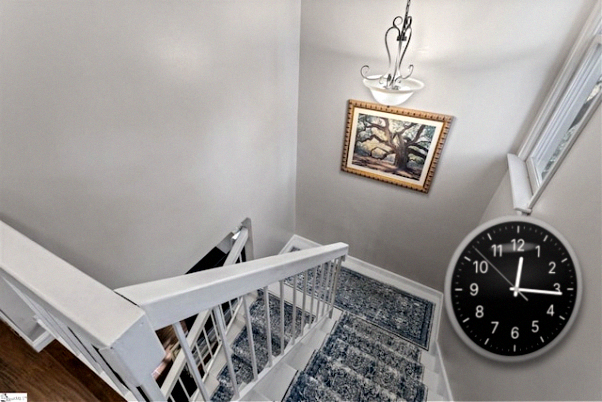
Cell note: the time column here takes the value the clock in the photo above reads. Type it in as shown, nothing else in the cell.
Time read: 12:15:52
